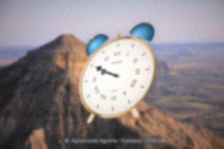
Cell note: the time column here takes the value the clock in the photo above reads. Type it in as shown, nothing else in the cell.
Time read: 9:50
